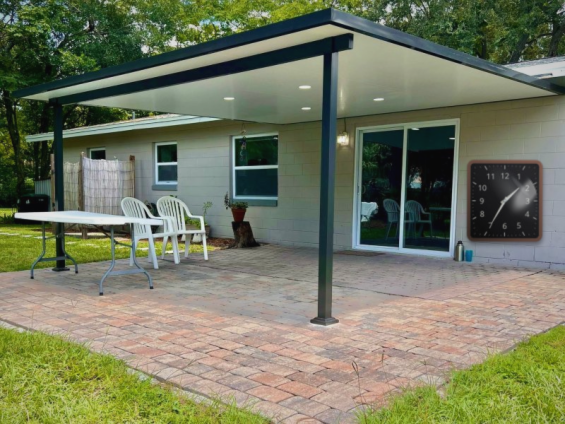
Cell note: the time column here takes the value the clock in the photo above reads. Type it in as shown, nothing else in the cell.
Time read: 1:35
